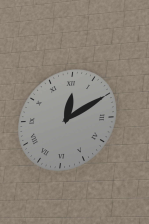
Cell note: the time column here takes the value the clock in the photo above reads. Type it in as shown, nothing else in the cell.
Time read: 12:10
